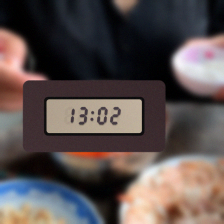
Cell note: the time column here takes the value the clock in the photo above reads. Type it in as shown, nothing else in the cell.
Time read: 13:02
